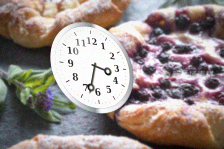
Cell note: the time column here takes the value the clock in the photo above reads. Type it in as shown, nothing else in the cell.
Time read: 3:33
